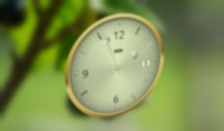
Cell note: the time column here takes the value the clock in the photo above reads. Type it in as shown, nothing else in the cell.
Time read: 1:56
